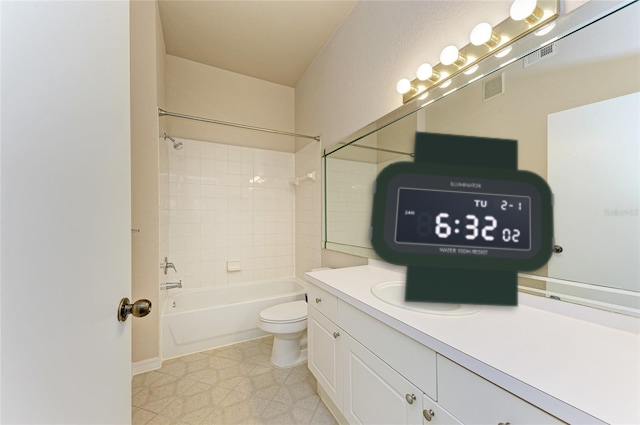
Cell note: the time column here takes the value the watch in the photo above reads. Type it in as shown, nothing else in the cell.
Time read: 6:32:02
